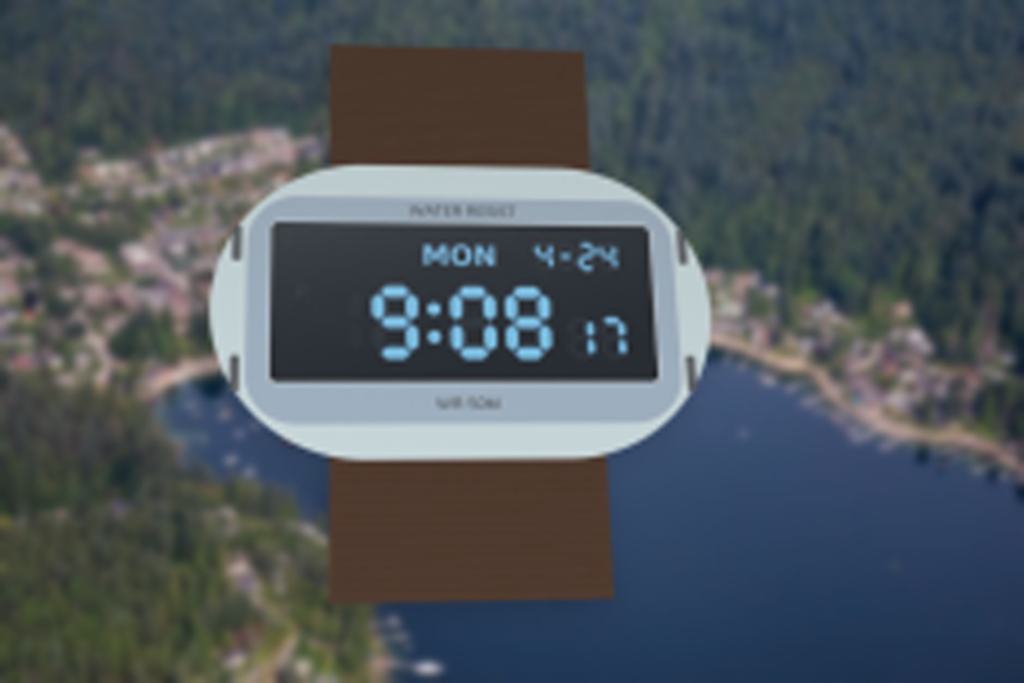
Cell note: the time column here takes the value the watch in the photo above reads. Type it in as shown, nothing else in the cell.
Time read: 9:08:17
